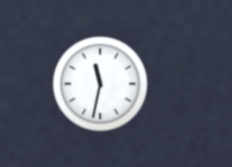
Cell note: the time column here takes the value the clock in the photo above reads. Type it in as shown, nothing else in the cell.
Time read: 11:32
